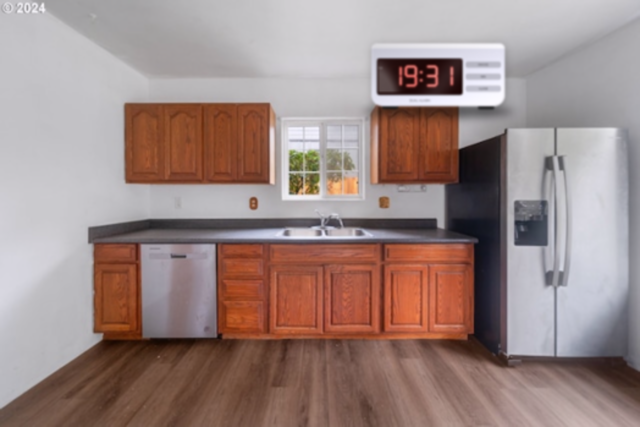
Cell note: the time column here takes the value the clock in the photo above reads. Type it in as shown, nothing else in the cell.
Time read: 19:31
